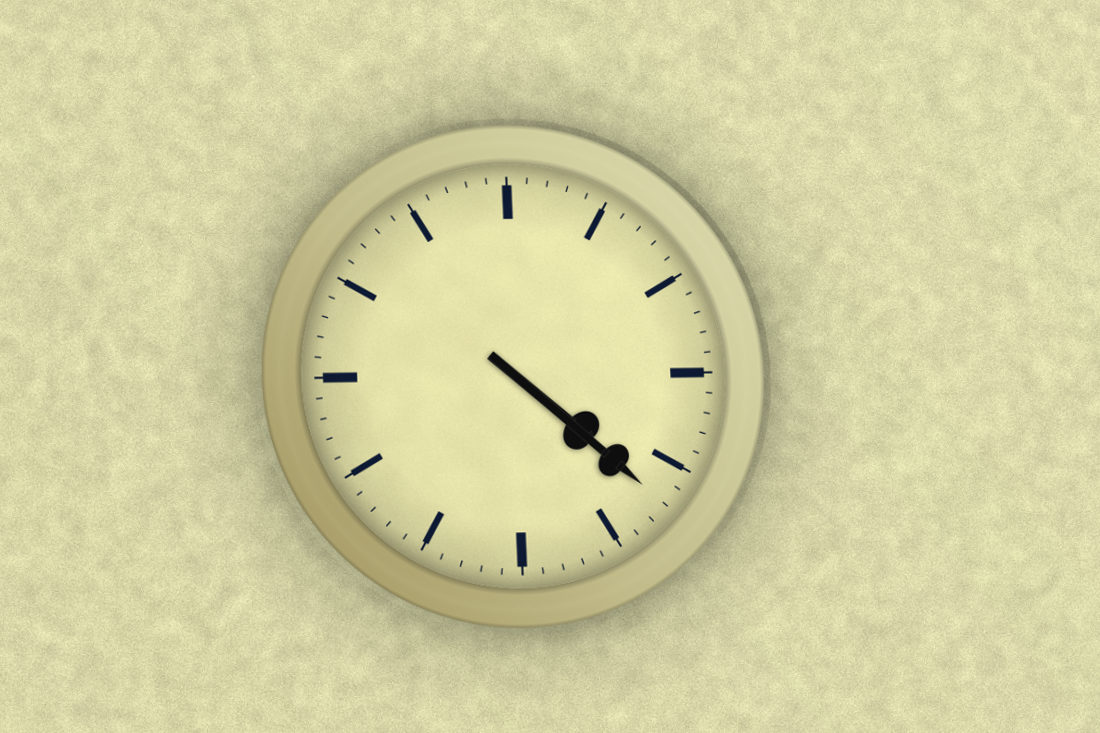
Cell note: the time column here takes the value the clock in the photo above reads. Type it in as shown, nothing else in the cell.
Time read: 4:22
